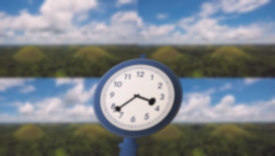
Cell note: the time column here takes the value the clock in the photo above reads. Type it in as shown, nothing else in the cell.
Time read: 3:38
